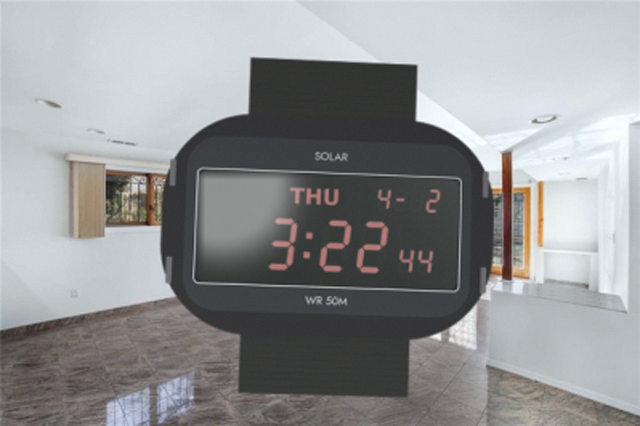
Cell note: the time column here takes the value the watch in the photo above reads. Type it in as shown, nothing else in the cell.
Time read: 3:22:44
